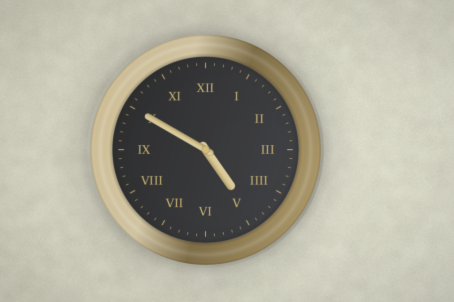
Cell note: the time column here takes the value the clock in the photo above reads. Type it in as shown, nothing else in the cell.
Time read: 4:50
